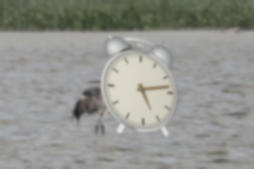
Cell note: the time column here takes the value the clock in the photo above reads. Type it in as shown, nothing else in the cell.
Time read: 5:13
